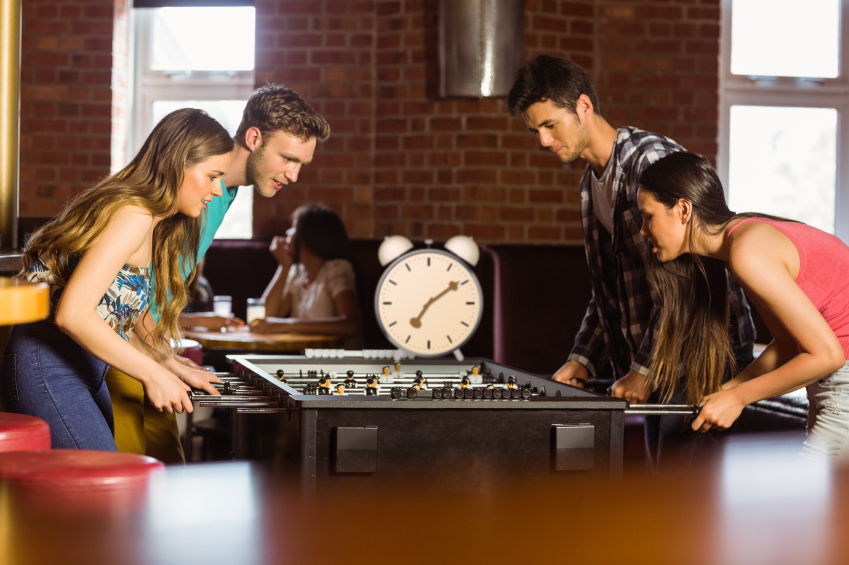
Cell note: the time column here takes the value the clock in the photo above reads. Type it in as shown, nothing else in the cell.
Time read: 7:09
